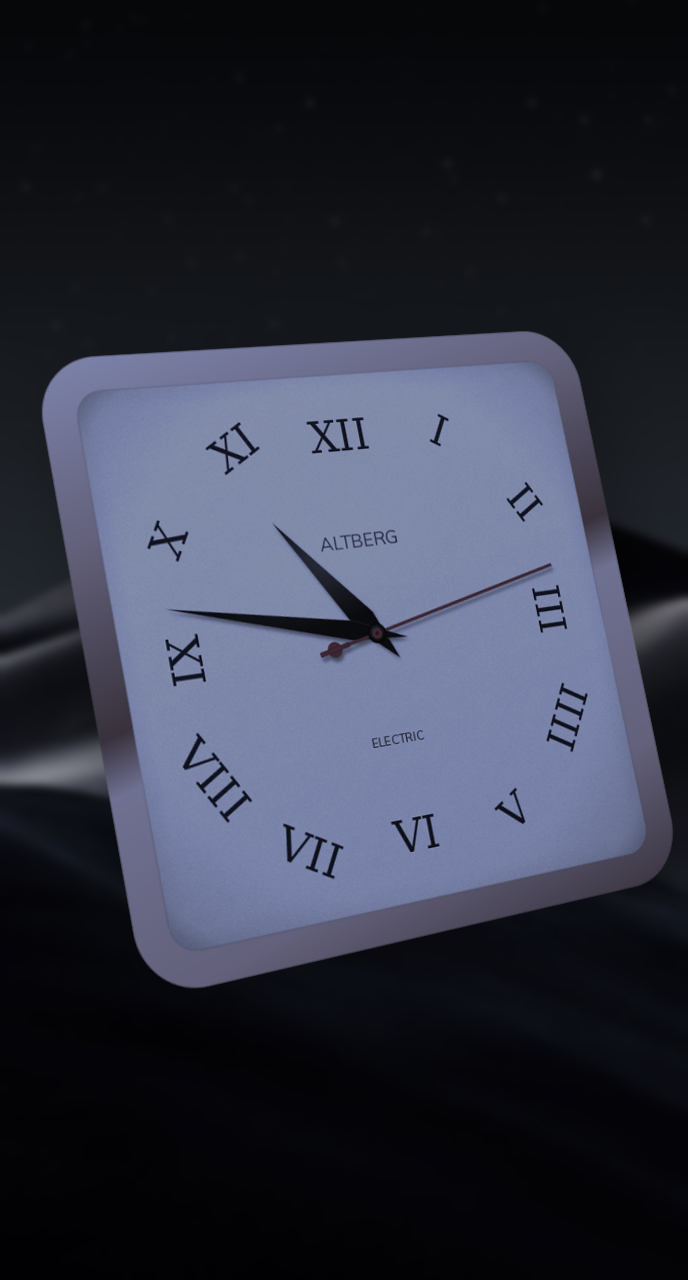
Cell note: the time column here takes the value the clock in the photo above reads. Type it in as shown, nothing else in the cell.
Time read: 10:47:13
